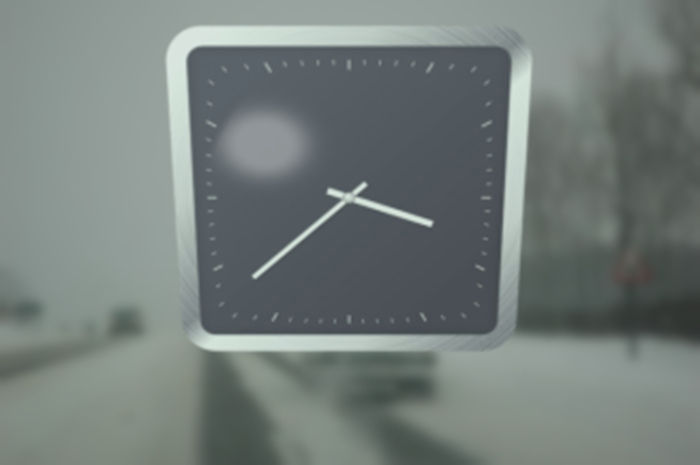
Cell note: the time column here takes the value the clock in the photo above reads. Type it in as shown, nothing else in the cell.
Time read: 3:38
